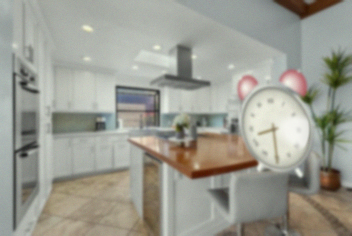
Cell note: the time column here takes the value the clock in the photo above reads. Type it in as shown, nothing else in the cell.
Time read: 8:30
